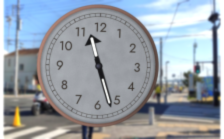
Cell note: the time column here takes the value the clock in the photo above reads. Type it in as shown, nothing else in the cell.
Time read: 11:27
